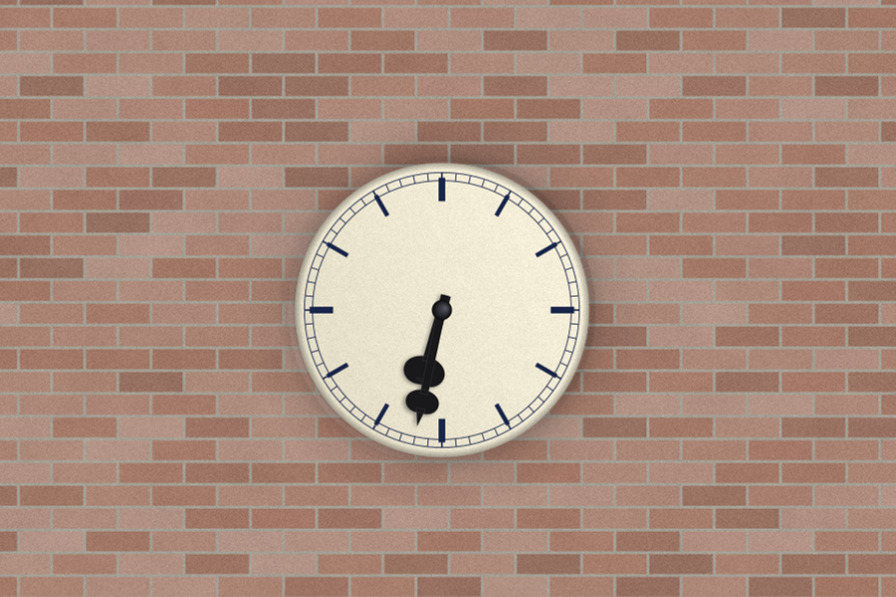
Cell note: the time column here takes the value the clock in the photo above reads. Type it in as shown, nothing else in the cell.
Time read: 6:32
